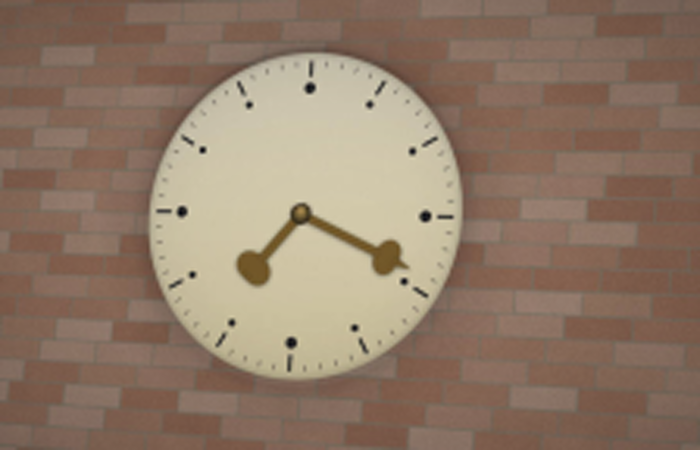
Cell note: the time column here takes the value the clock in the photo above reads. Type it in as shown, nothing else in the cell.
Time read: 7:19
